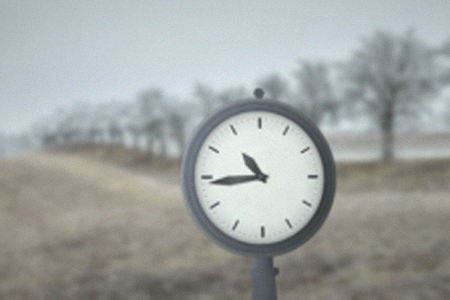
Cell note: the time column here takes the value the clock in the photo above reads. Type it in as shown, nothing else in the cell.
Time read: 10:44
